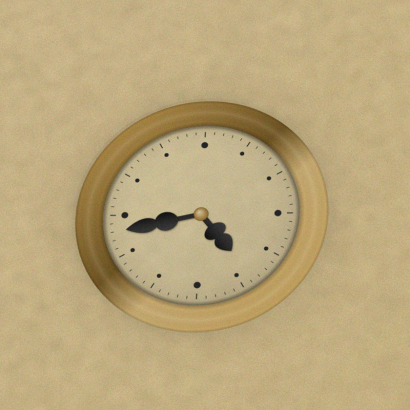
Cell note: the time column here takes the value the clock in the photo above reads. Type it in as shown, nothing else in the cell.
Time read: 4:43
